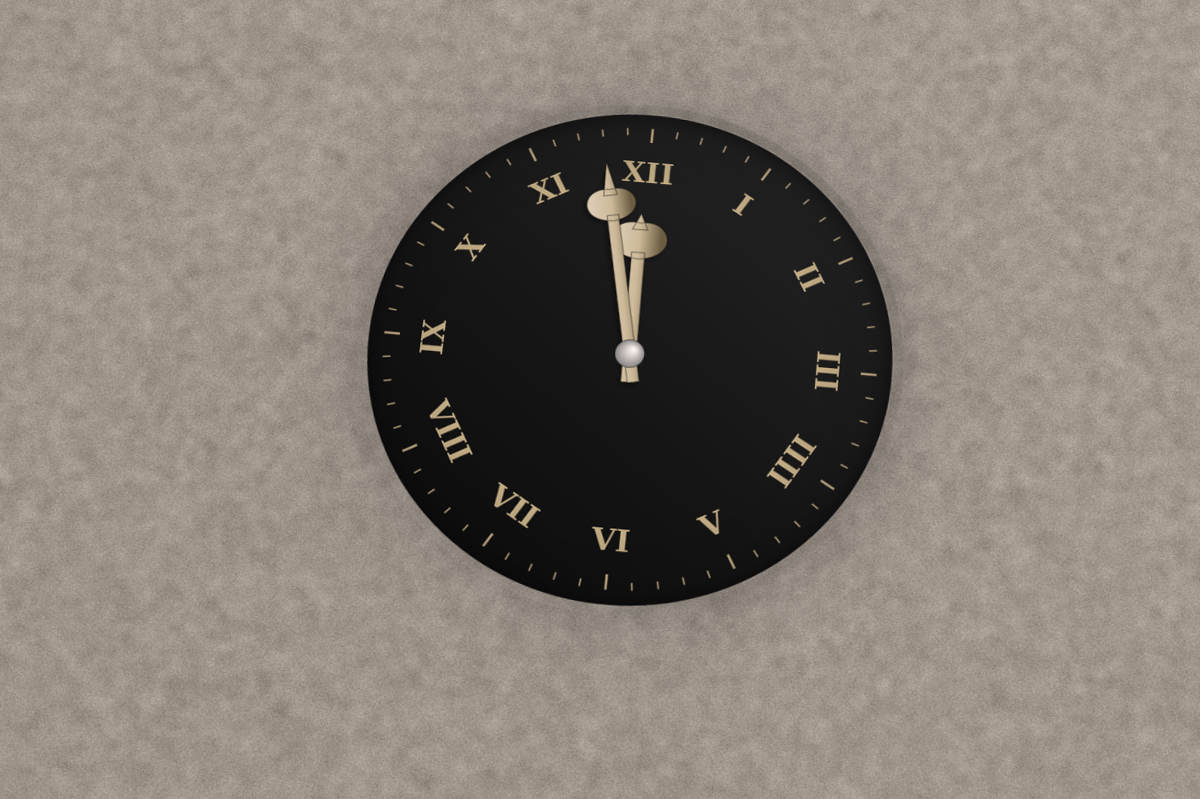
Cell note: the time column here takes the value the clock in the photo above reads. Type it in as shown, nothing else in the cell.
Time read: 11:58
